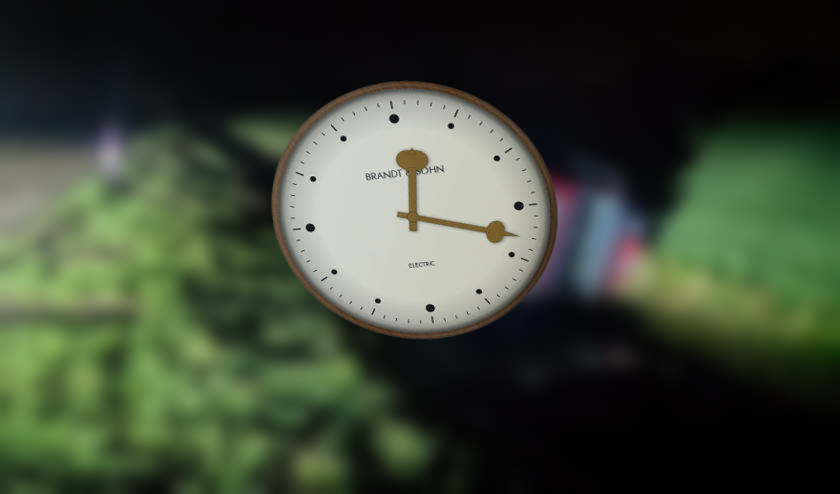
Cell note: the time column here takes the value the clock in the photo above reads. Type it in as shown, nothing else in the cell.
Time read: 12:18
